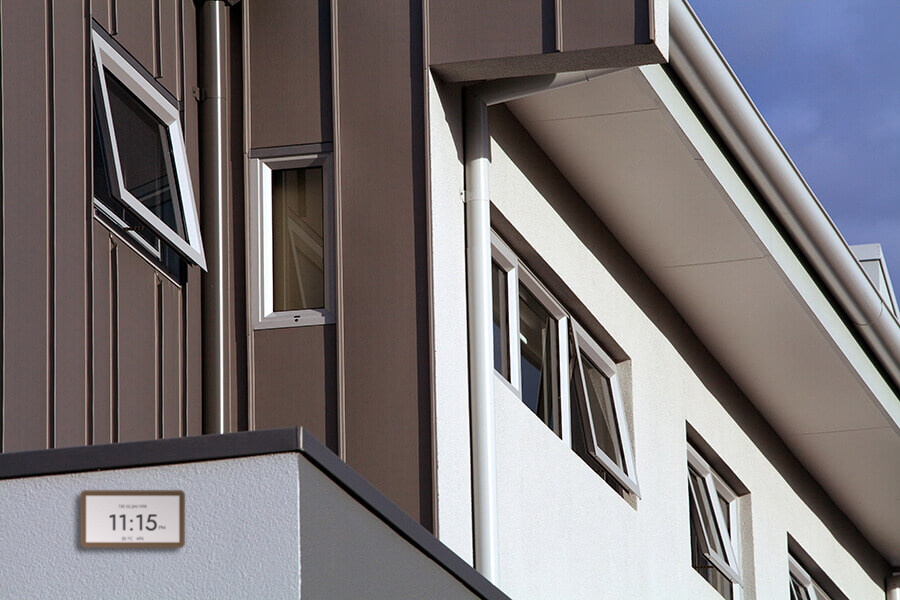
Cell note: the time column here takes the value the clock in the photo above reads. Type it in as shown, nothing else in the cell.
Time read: 11:15
